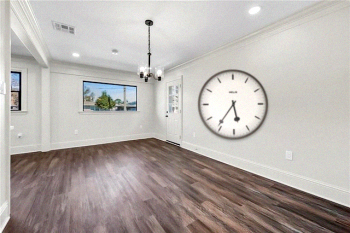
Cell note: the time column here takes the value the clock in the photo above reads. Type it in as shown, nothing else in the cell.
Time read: 5:36
